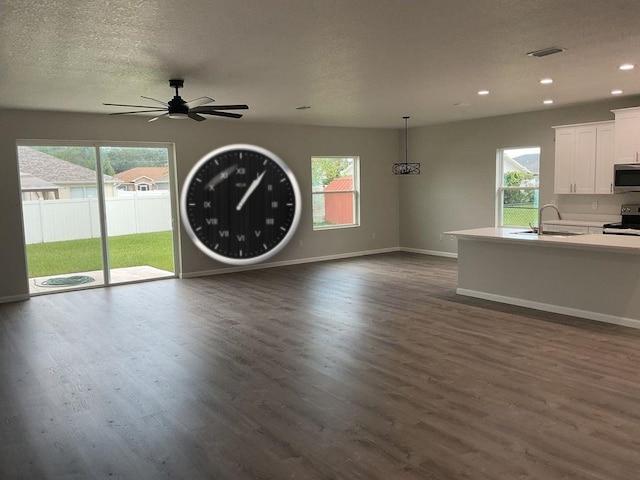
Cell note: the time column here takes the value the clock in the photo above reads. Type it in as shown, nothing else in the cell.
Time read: 1:06
